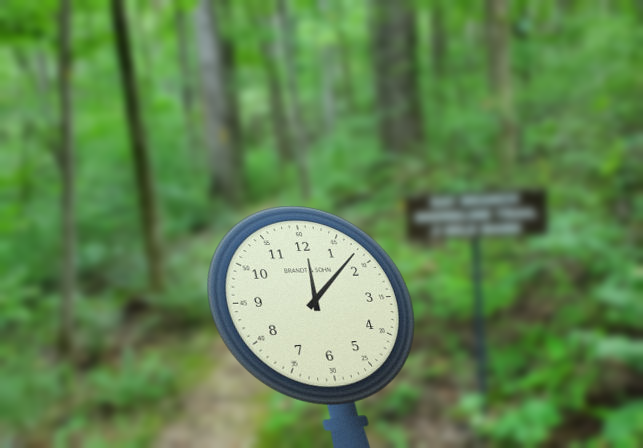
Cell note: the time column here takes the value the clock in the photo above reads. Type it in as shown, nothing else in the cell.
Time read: 12:08
